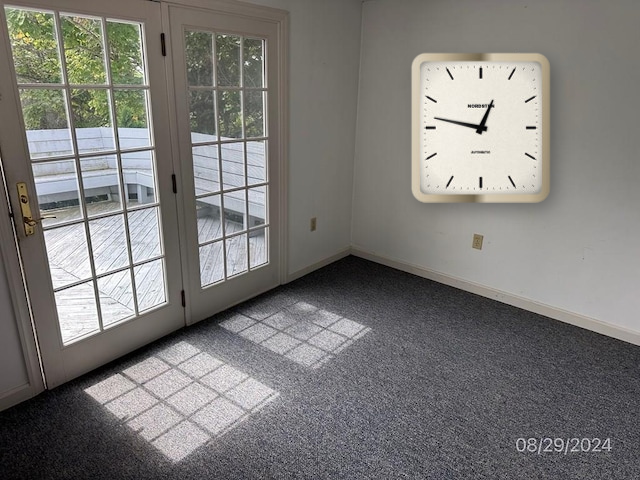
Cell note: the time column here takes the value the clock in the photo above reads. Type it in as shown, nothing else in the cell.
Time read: 12:47
